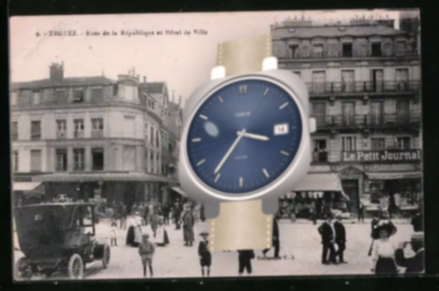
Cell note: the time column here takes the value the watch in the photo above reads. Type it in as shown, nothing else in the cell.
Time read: 3:36
